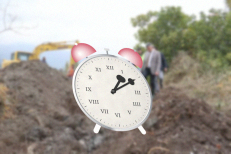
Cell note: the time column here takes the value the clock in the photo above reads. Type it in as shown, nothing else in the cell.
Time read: 1:10
